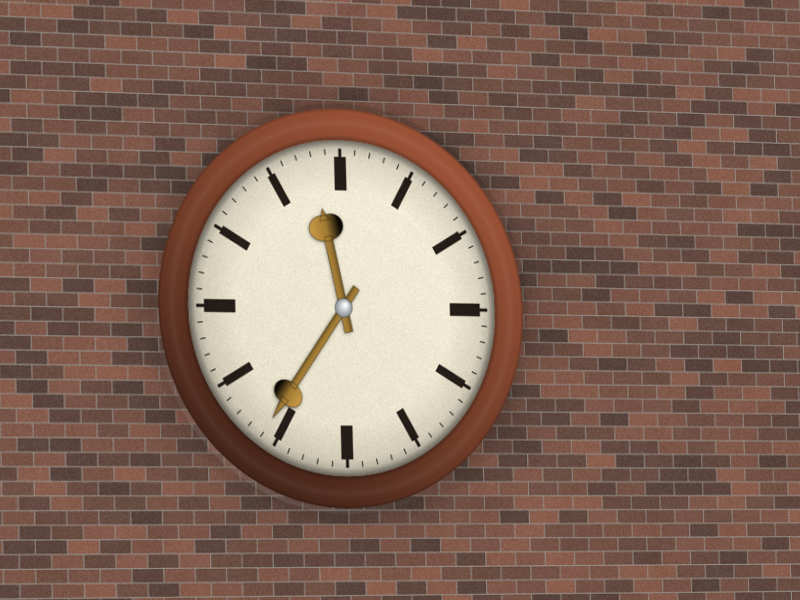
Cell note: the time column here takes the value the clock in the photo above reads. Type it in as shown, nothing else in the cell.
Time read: 11:36
